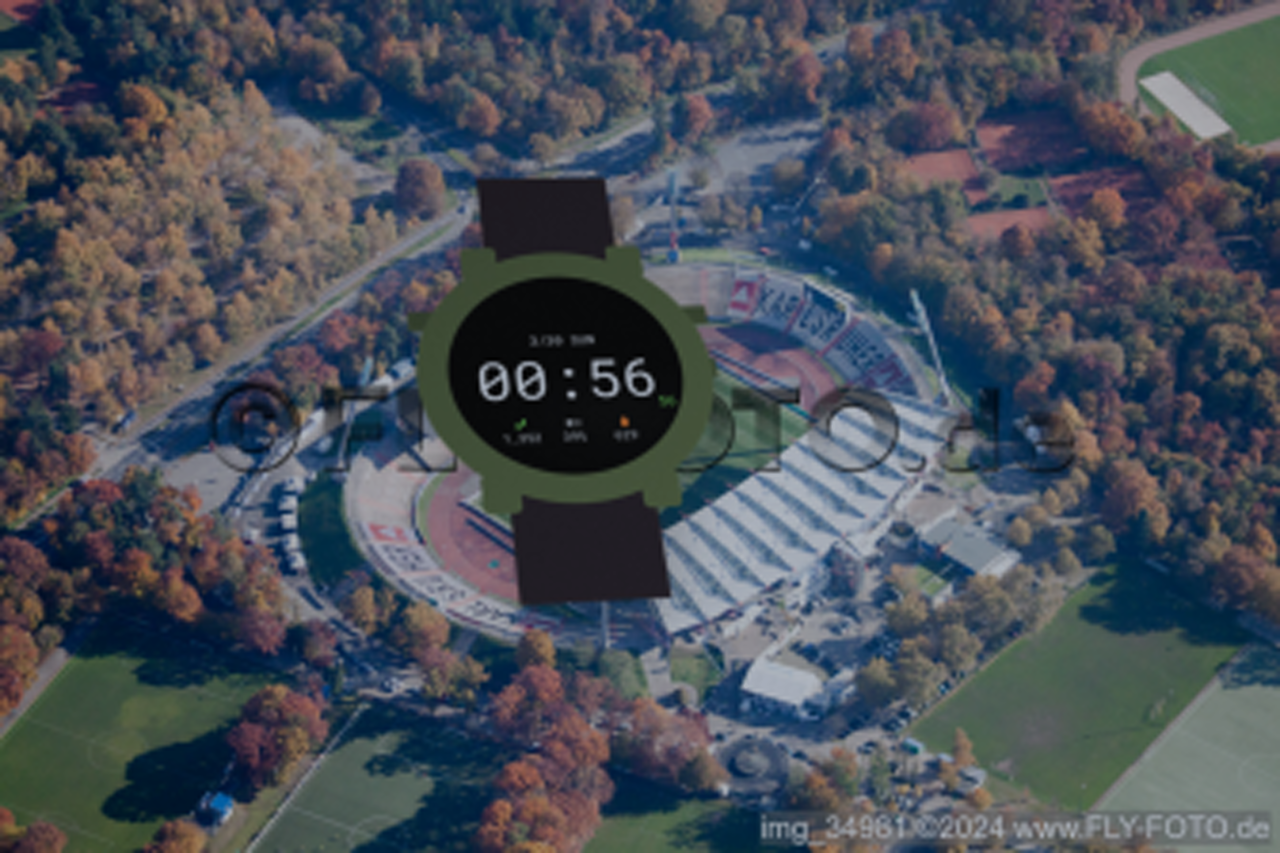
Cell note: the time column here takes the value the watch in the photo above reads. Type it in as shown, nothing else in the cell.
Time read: 0:56
